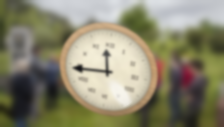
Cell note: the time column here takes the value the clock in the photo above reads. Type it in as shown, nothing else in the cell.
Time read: 11:44
